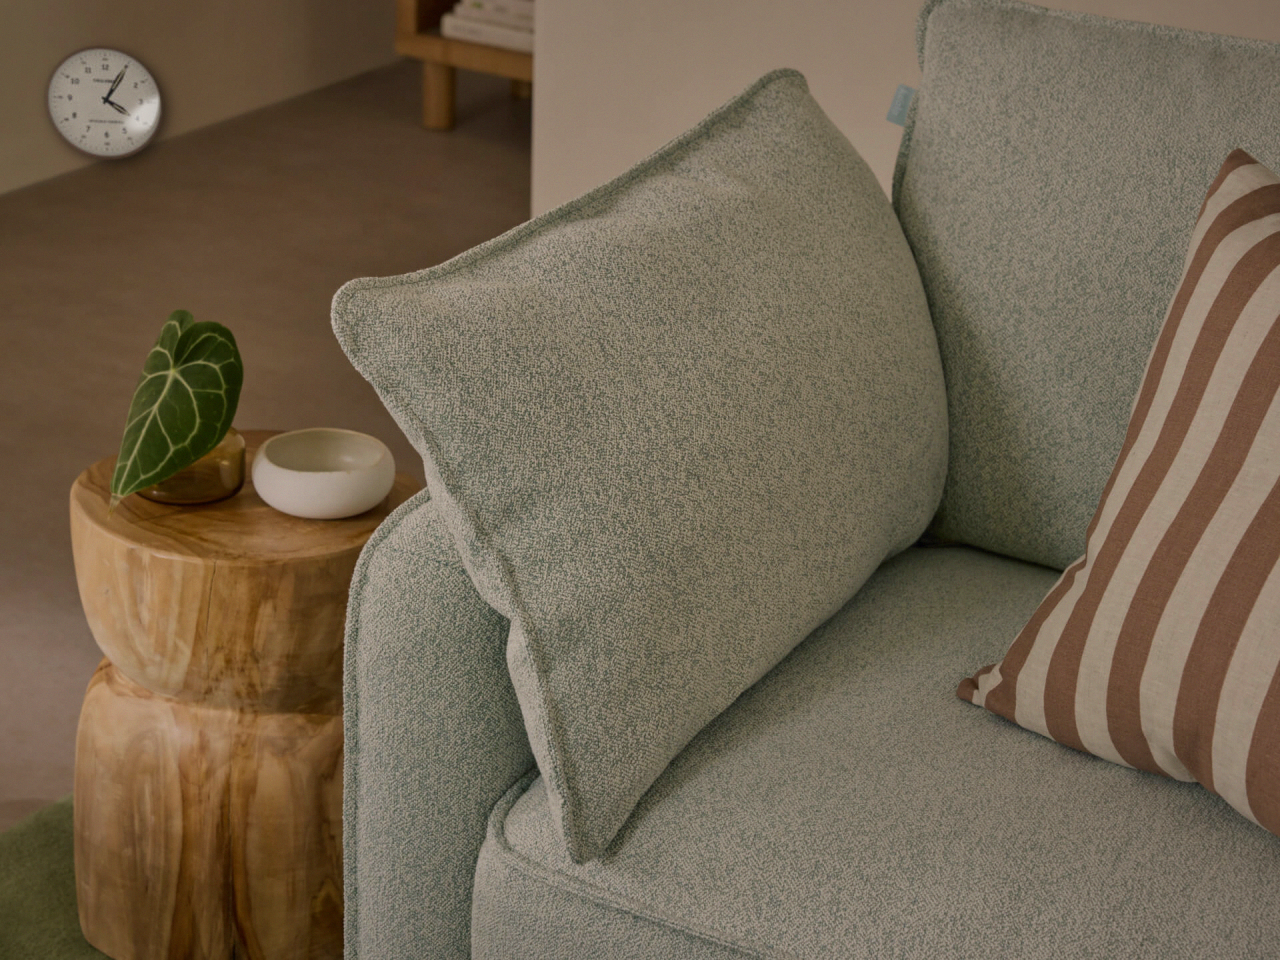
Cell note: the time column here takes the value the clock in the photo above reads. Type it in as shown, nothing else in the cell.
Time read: 4:05
